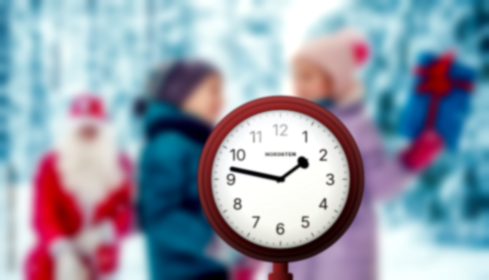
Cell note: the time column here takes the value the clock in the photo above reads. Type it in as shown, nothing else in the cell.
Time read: 1:47
